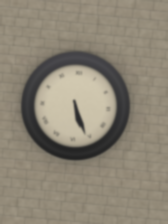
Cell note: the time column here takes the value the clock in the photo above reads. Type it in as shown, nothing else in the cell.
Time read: 5:26
